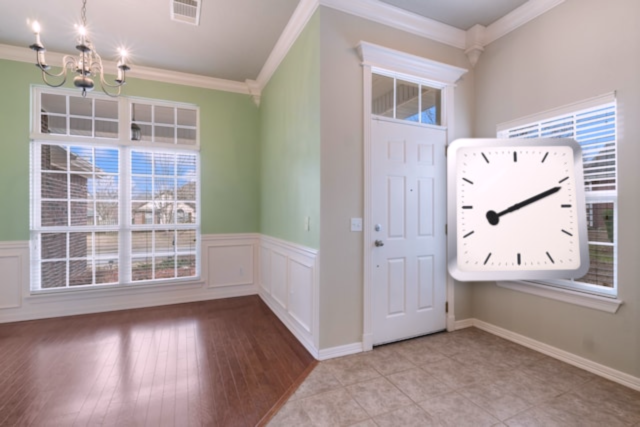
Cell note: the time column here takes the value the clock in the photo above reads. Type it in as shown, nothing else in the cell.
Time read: 8:11
